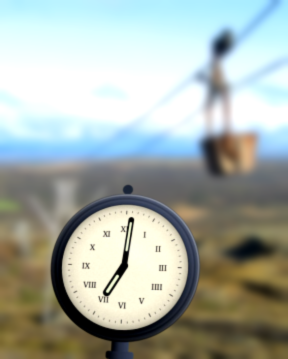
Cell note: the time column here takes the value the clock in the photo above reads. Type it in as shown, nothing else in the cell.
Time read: 7:01
